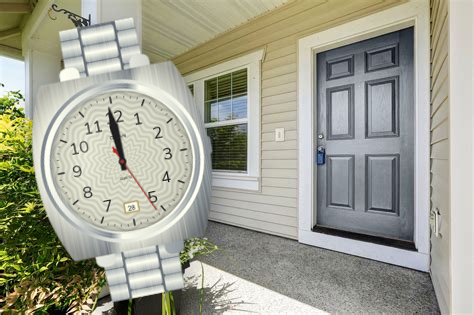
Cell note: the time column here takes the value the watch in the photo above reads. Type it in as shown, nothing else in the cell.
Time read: 11:59:26
